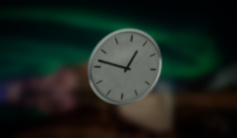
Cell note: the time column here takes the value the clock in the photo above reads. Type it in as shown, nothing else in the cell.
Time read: 12:47
